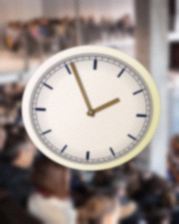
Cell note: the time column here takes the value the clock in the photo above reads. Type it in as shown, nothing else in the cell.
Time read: 1:56
